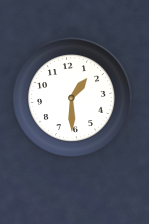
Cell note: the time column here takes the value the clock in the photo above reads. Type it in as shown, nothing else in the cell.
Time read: 1:31
